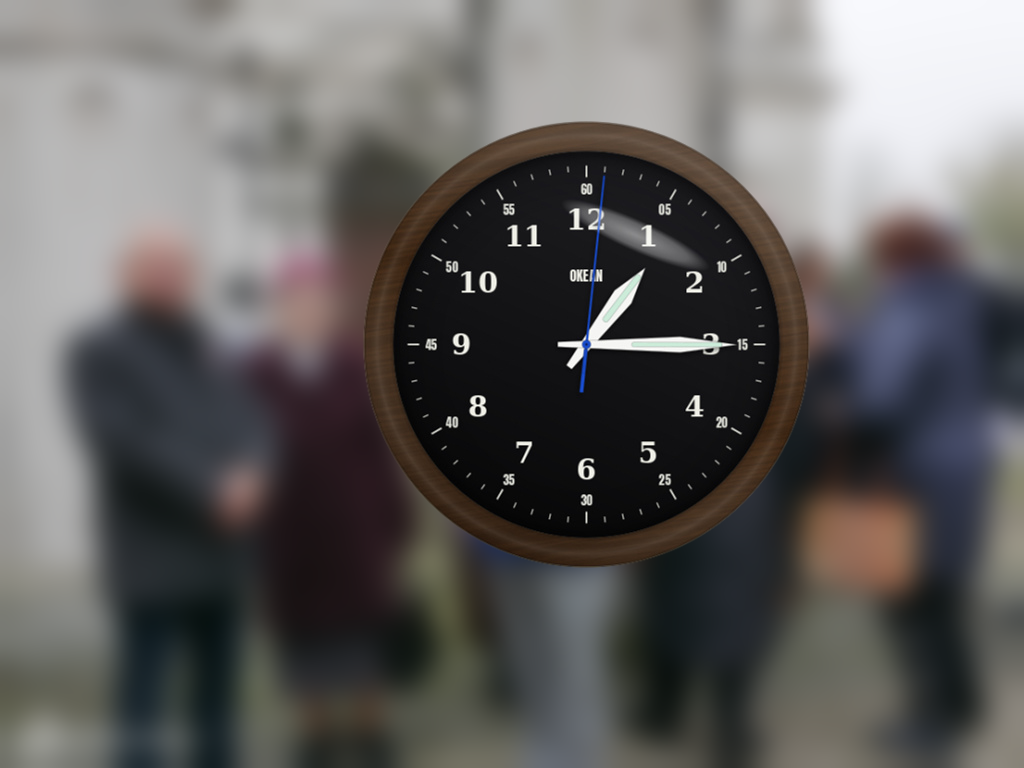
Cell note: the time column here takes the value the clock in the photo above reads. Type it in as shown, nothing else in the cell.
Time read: 1:15:01
